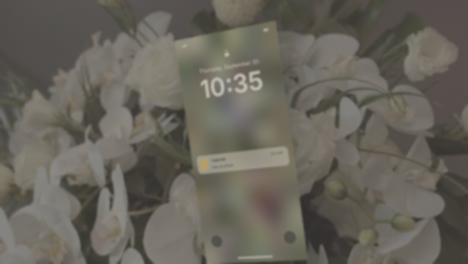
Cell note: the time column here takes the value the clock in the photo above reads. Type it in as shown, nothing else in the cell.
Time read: 10:35
